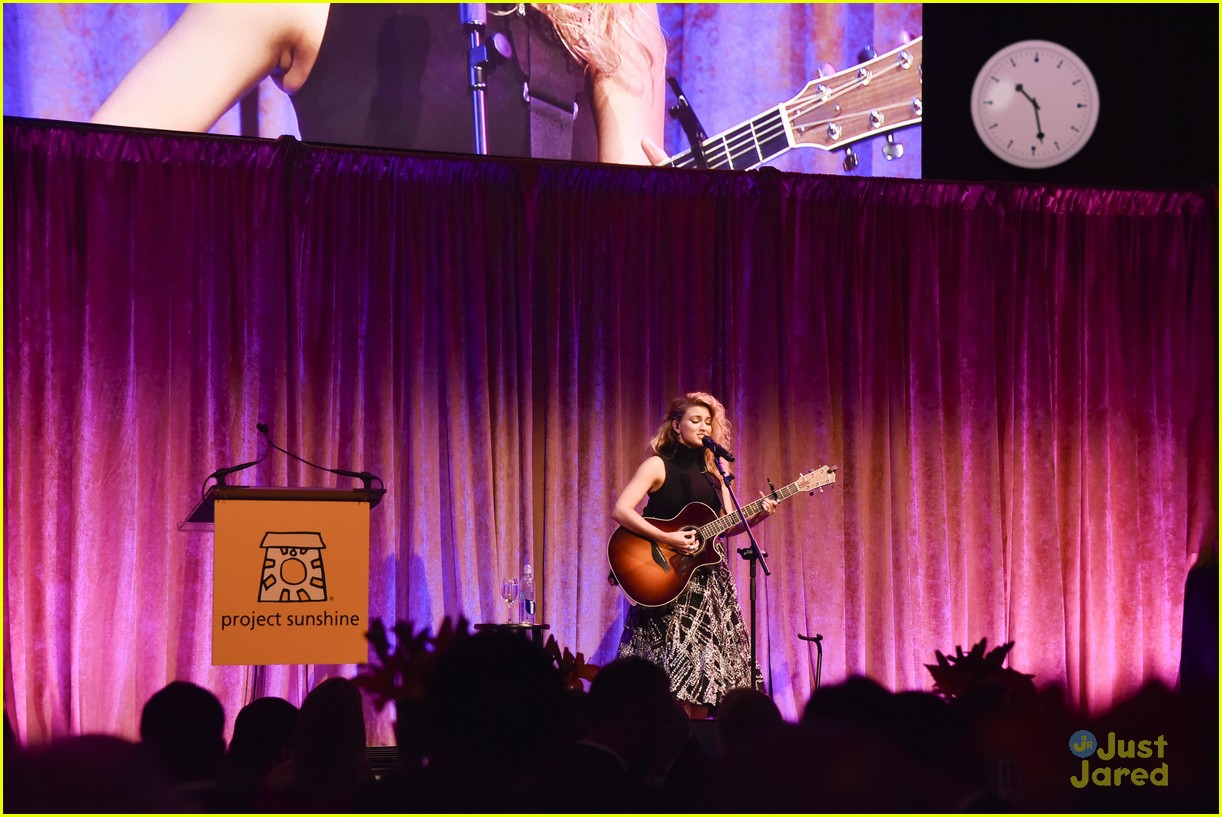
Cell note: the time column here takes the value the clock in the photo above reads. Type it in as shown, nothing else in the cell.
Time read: 10:28
